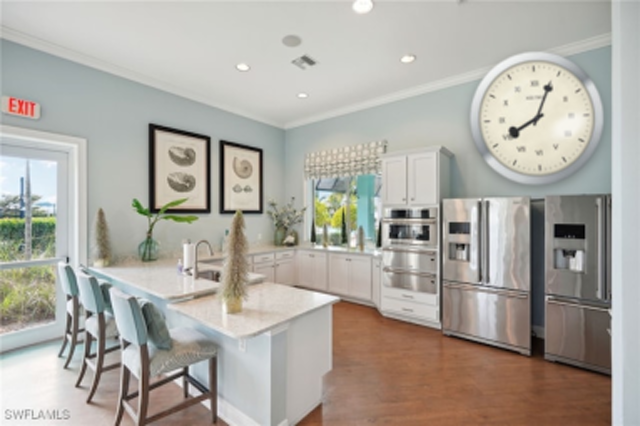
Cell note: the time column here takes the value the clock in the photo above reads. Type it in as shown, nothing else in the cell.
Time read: 8:04
